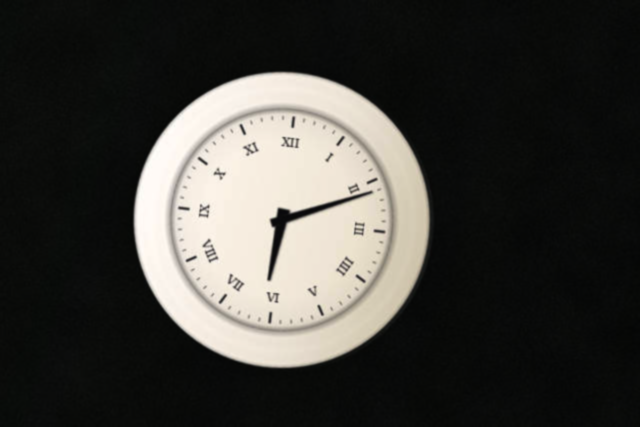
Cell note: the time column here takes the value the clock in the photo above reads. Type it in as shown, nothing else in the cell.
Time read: 6:11
